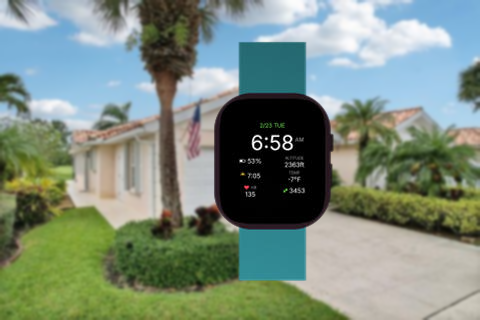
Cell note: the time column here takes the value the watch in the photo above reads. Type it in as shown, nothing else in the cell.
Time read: 6:58
